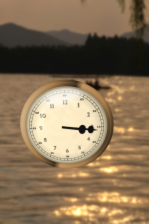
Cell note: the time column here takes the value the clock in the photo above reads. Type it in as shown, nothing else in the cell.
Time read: 3:16
